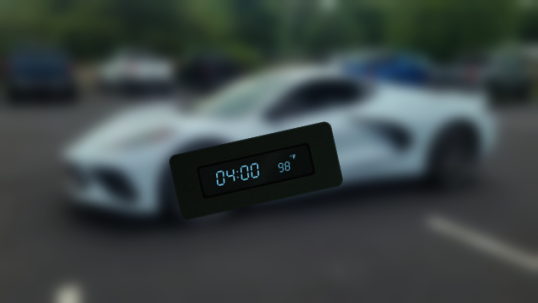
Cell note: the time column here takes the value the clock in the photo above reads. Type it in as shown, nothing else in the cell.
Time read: 4:00
